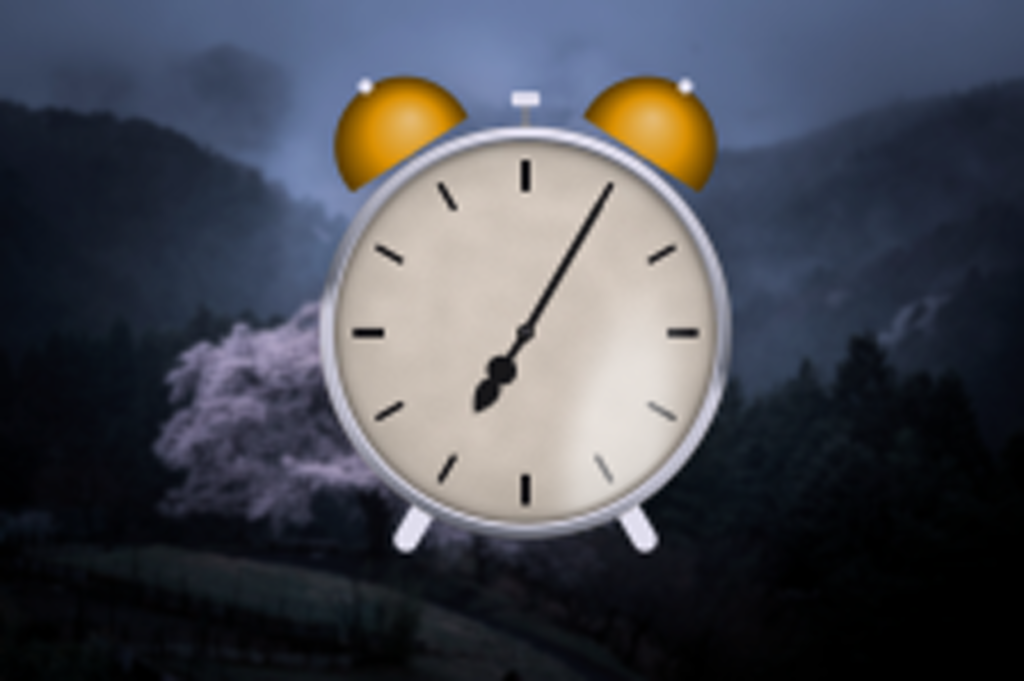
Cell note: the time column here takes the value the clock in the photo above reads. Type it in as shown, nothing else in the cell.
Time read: 7:05
